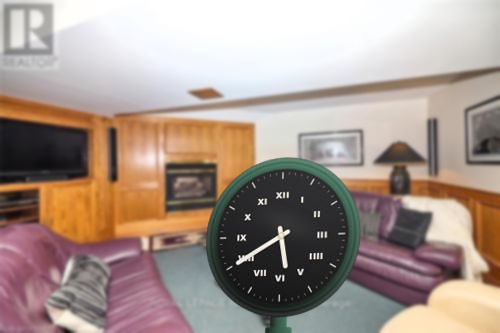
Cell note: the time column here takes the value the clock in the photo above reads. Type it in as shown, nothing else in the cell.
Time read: 5:40
